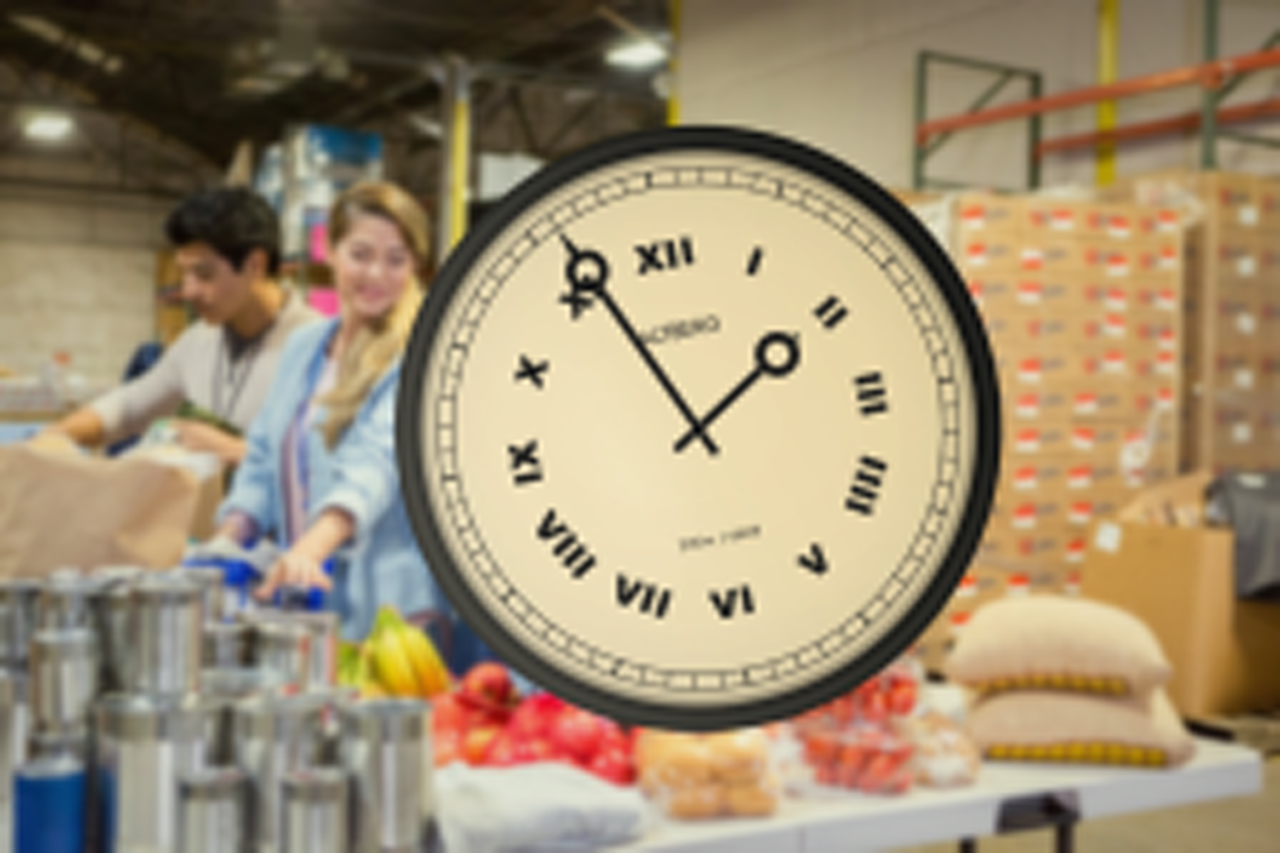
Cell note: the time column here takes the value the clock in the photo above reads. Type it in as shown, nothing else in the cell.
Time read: 1:56
